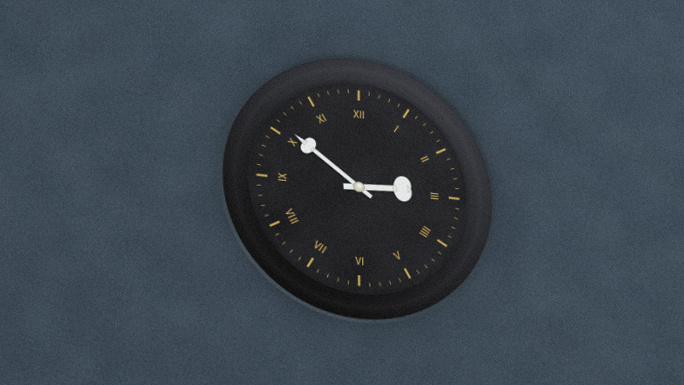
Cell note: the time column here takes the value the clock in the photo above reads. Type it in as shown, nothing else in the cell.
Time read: 2:51
